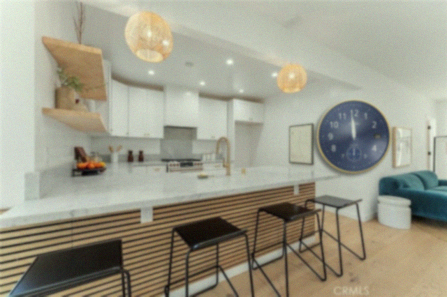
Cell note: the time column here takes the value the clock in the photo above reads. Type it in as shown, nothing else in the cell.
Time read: 11:59
